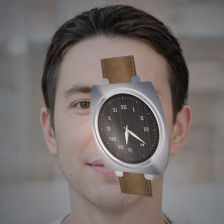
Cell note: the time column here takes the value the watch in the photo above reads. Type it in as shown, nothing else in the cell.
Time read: 6:21
